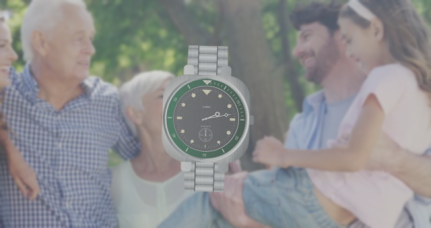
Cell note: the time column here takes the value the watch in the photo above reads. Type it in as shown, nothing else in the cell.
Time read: 2:13
